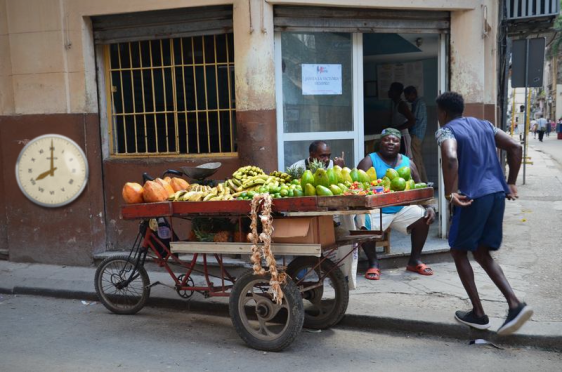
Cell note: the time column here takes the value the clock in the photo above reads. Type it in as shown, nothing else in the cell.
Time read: 8:00
